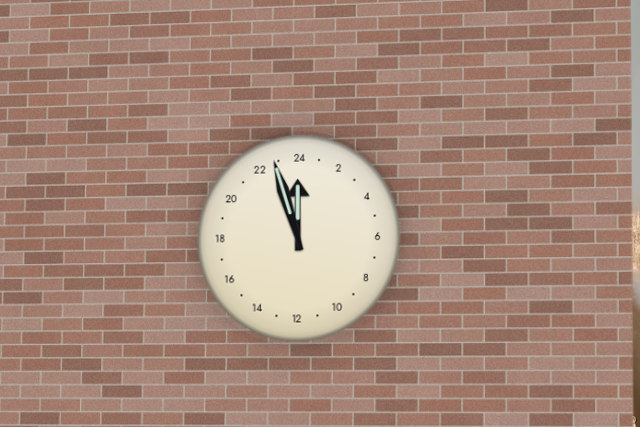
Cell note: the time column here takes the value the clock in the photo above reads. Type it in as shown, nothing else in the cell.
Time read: 23:57
